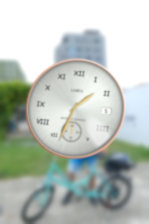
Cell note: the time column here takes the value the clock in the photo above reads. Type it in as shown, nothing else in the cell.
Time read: 1:33
